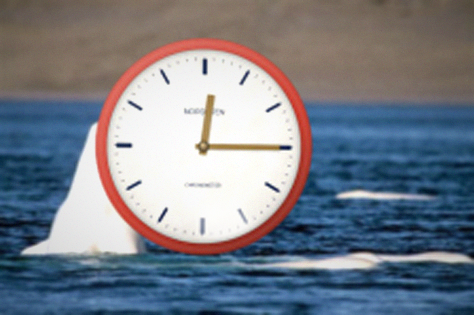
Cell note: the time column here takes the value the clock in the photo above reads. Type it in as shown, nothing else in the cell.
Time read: 12:15
